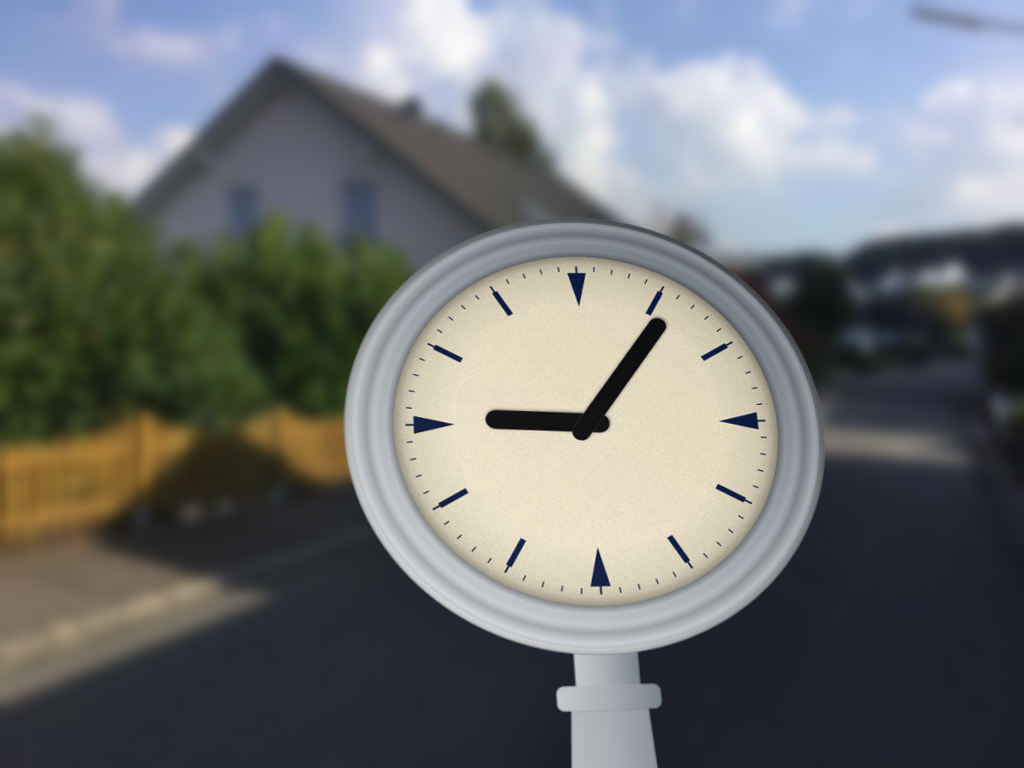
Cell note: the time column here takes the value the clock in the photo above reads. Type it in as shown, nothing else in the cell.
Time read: 9:06
